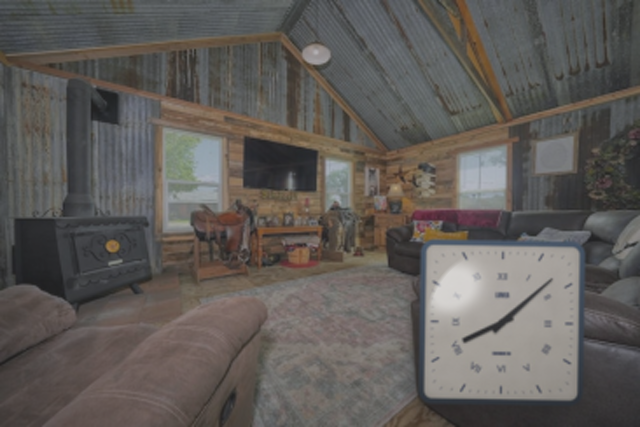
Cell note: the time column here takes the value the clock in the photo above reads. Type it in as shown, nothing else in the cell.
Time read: 8:08
